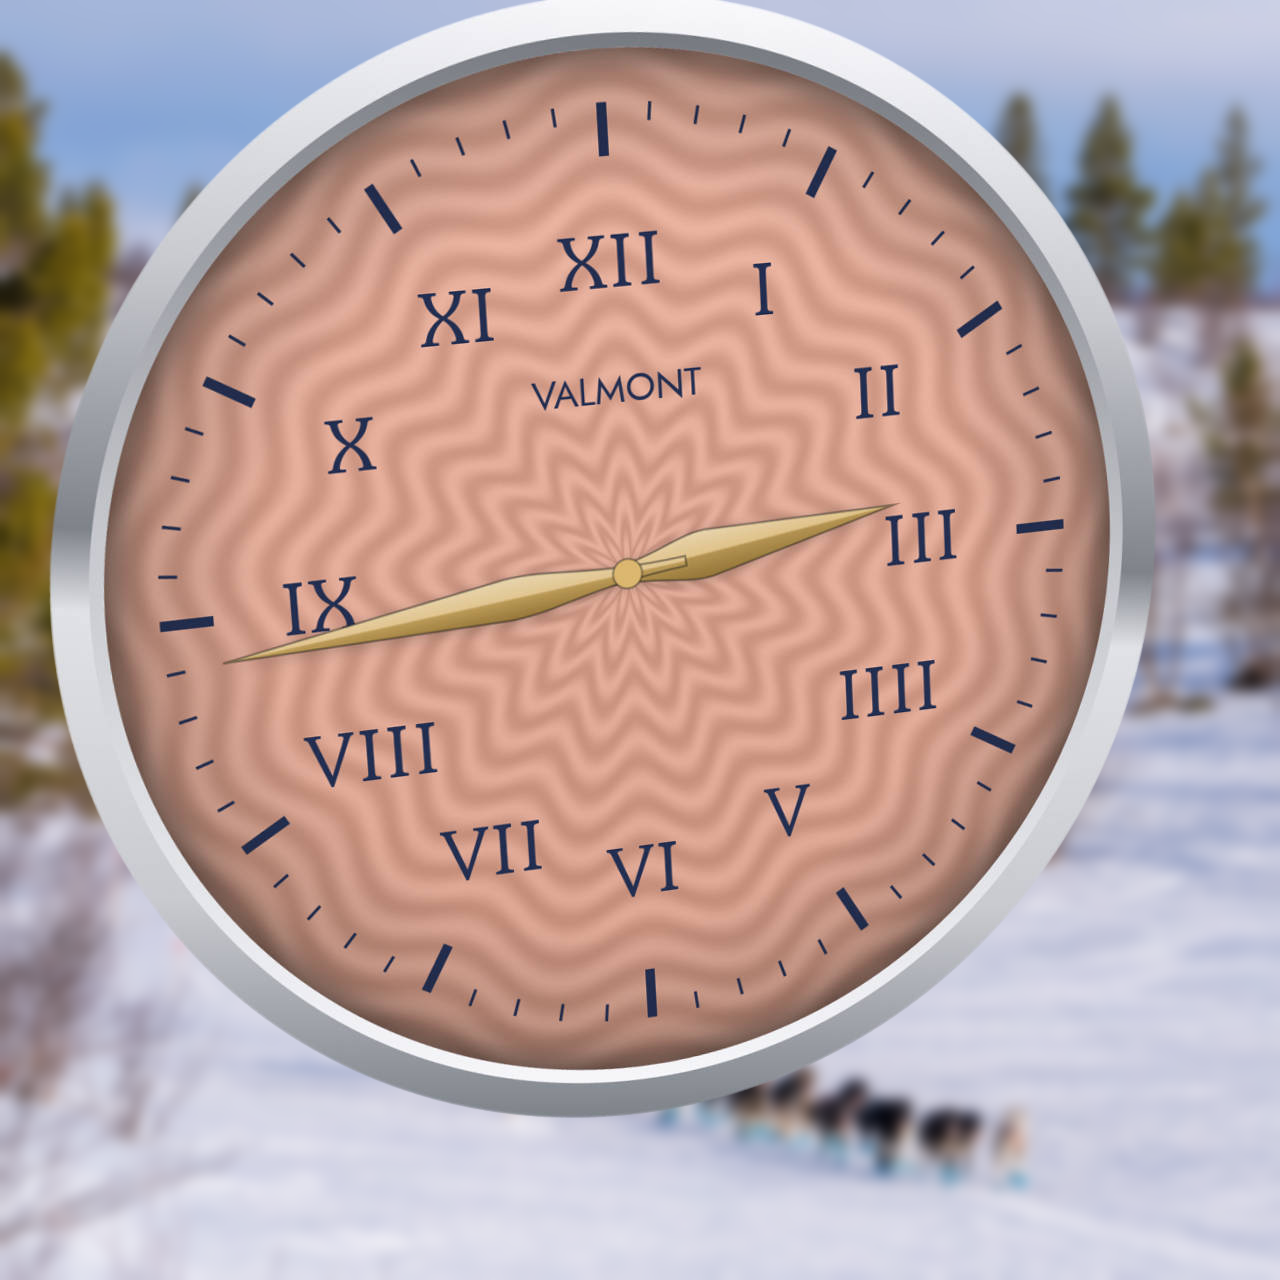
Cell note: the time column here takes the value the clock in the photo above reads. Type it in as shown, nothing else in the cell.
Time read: 2:44
